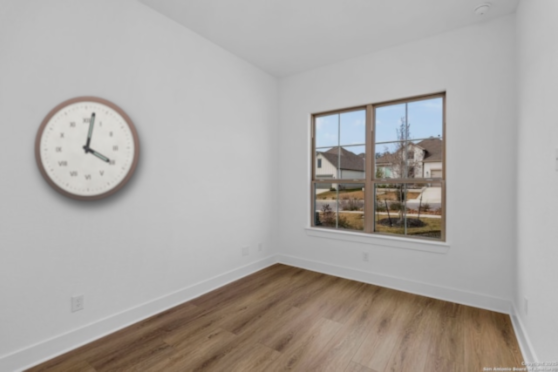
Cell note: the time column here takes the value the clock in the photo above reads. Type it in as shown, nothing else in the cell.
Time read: 4:02
